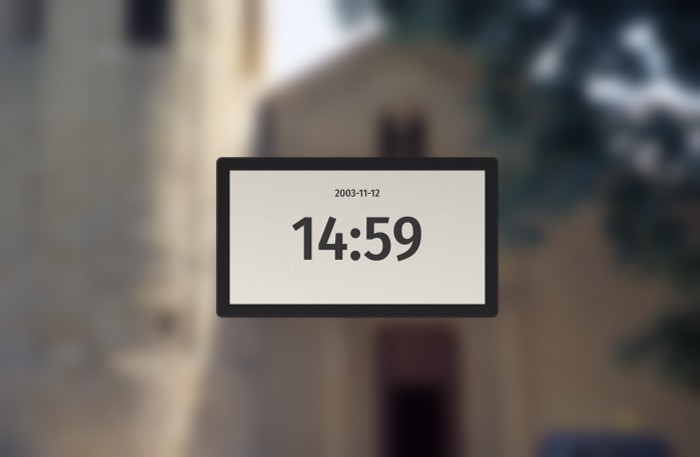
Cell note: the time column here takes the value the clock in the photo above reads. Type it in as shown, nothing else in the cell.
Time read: 14:59
